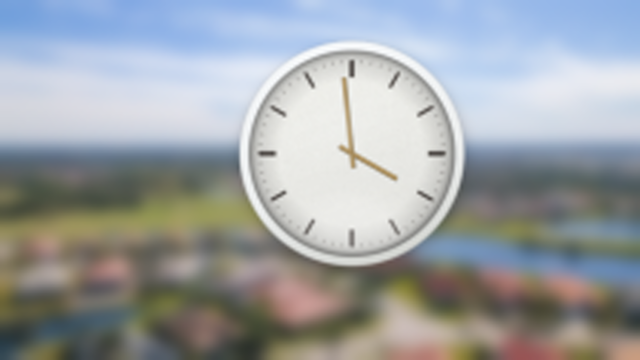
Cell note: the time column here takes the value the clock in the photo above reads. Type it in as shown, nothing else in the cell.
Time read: 3:59
